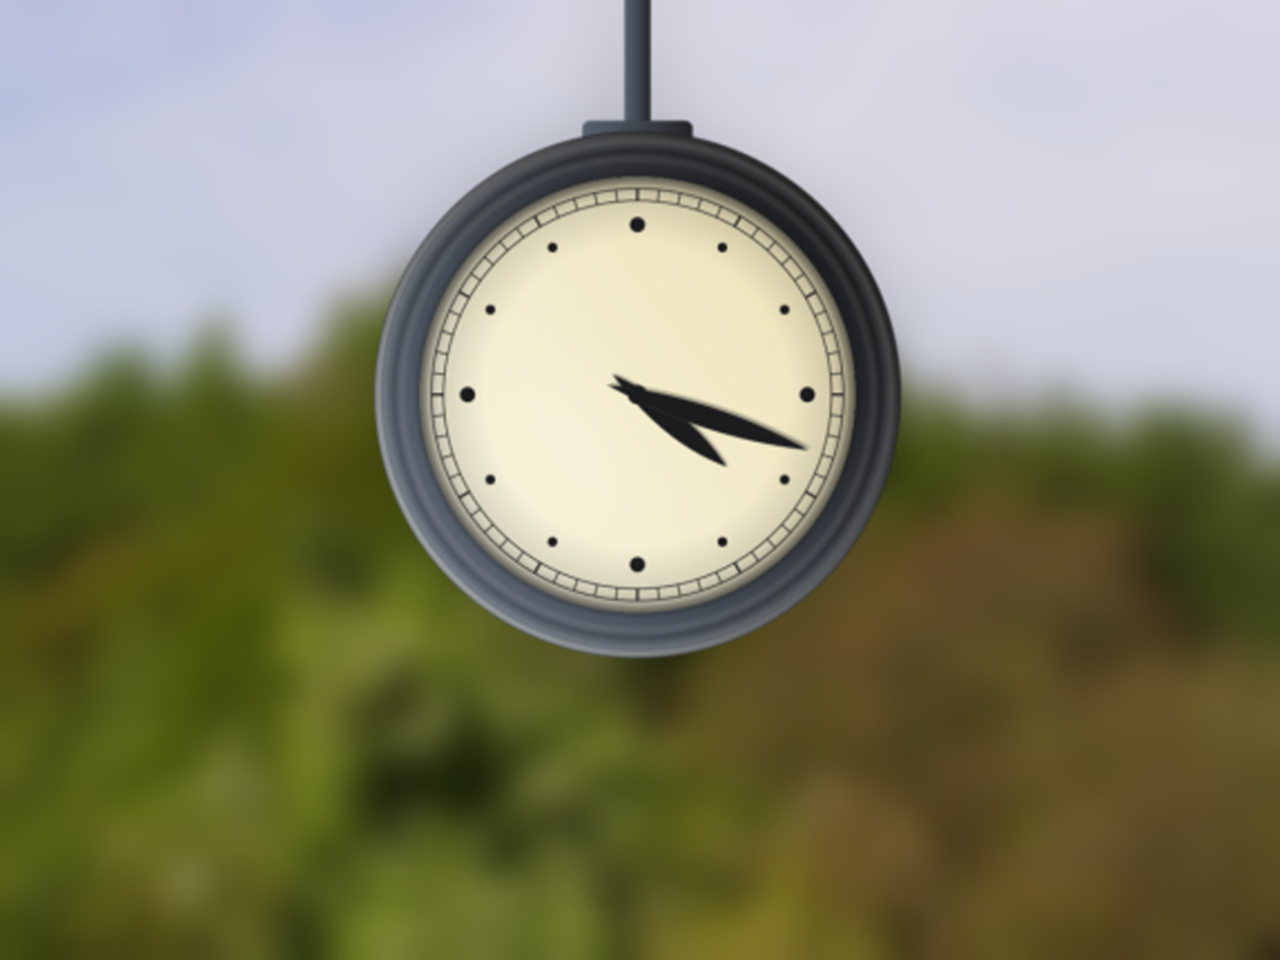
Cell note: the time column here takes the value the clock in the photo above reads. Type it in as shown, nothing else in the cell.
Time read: 4:18
